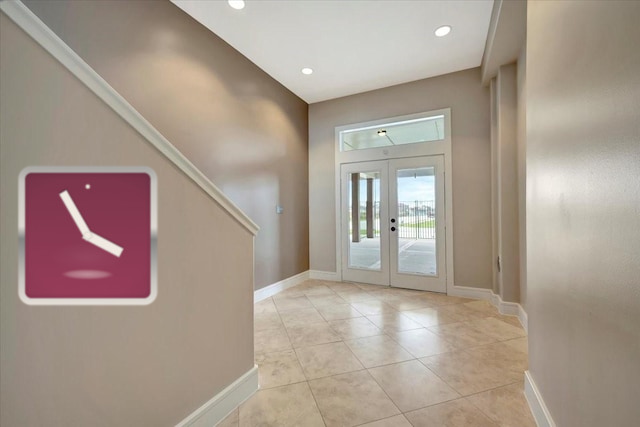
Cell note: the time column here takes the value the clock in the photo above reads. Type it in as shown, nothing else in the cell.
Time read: 3:55
